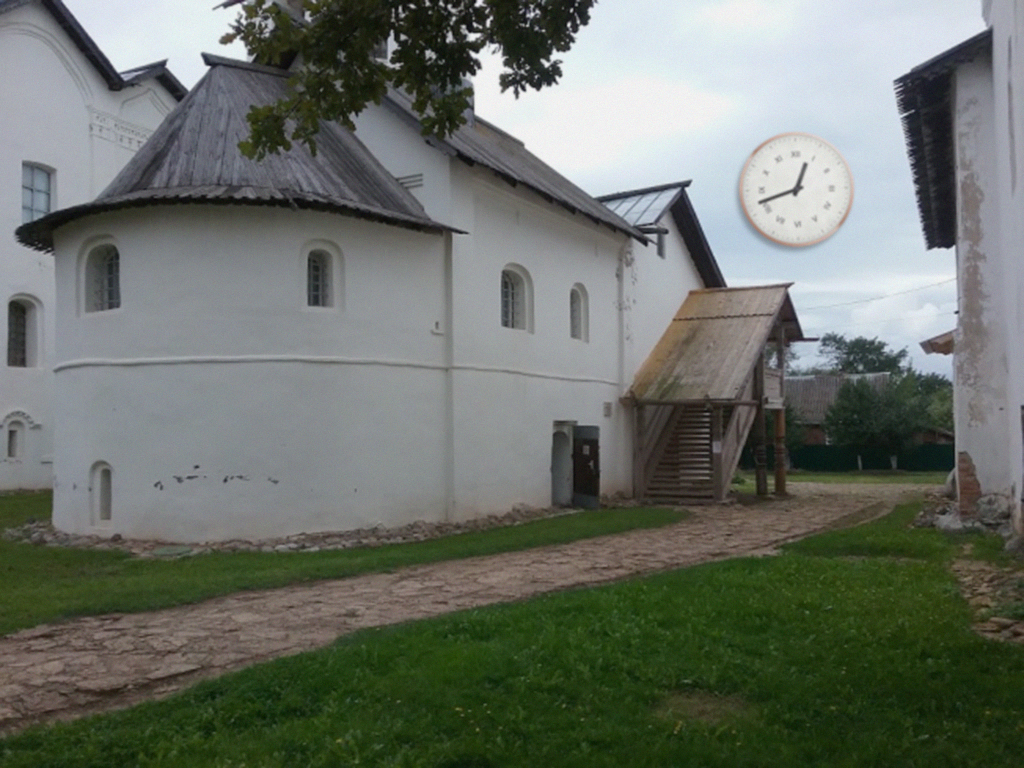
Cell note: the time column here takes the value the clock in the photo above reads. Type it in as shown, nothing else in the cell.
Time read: 12:42
